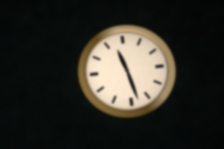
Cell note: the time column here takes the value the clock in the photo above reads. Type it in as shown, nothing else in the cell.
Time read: 11:28
